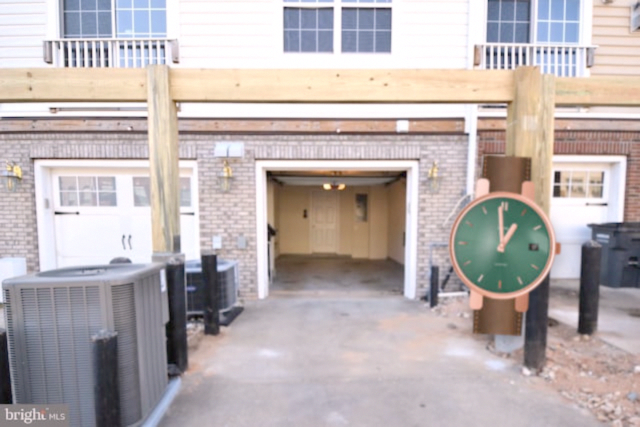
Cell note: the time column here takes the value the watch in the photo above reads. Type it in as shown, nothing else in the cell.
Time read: 12:59
